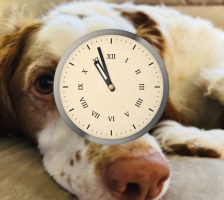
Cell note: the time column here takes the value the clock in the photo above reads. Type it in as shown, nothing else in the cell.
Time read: 10:57
